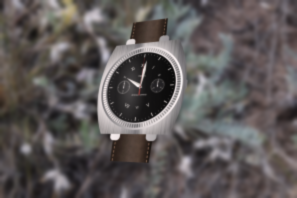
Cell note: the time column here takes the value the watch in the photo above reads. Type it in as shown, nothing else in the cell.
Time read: 10:01
